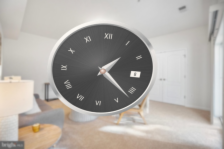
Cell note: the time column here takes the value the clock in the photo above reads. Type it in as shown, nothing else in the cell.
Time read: 1:22
